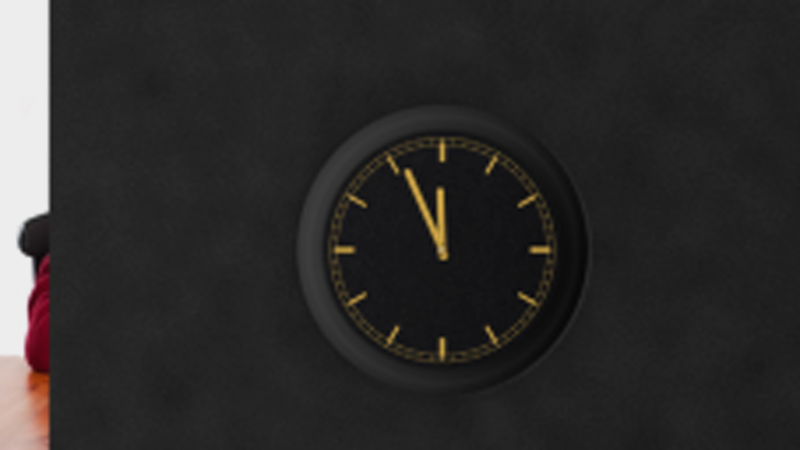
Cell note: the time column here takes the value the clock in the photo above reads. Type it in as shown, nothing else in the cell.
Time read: 11:56
